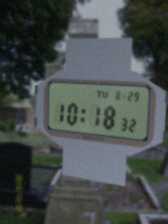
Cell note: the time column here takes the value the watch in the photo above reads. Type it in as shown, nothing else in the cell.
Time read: 10:18:32
